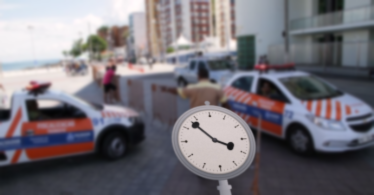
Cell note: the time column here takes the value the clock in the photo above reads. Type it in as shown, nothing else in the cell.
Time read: 3:53
